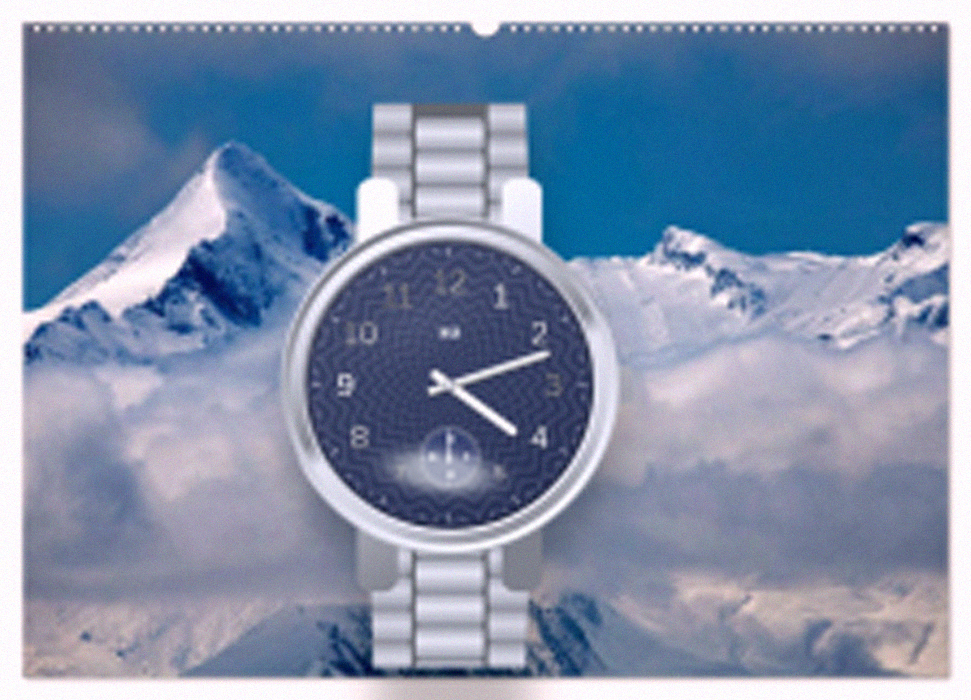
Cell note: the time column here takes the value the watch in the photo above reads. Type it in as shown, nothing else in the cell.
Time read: 4:12
